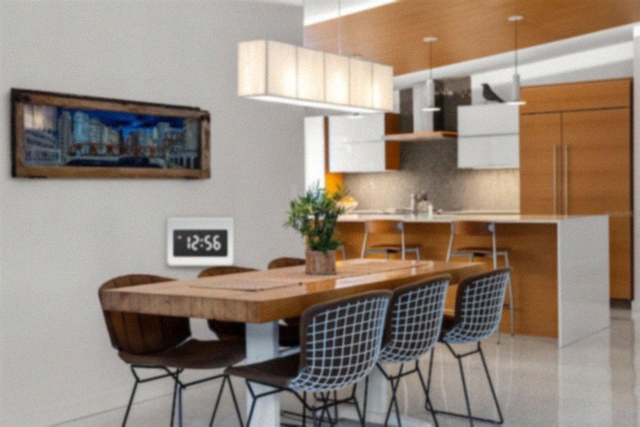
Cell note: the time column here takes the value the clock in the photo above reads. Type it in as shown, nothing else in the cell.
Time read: 12:56
